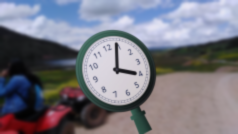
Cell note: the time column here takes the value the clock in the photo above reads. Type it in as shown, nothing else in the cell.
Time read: 4:04
